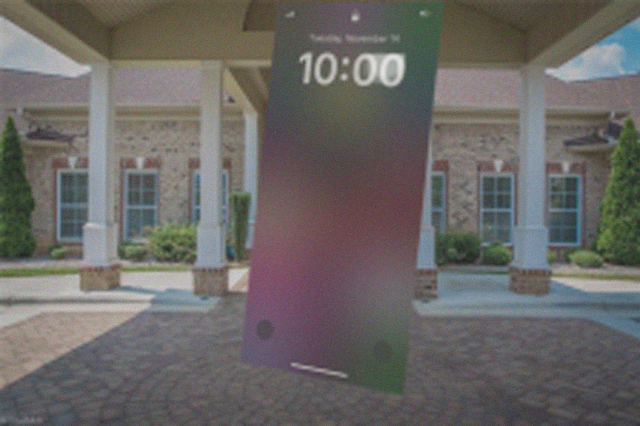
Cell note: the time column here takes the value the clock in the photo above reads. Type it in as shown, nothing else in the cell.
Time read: 10:00
